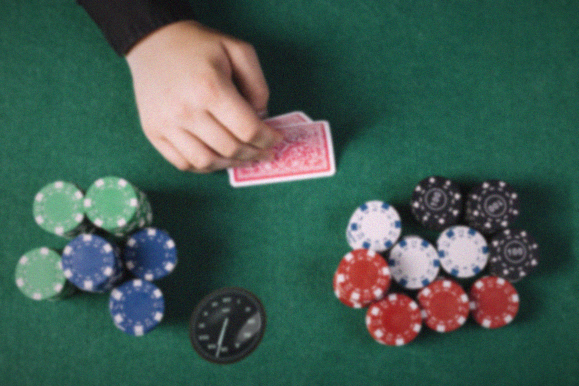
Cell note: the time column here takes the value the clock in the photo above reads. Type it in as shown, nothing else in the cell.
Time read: 6:32
